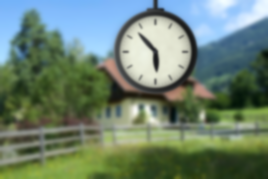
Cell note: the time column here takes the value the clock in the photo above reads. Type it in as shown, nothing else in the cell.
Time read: 5:53
